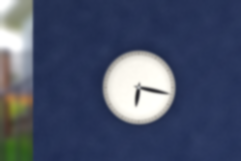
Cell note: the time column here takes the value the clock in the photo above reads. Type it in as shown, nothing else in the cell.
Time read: 6:17
